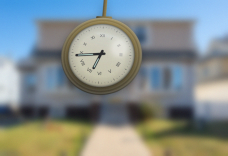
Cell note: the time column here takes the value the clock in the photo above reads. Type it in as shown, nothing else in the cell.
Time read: 6:44
